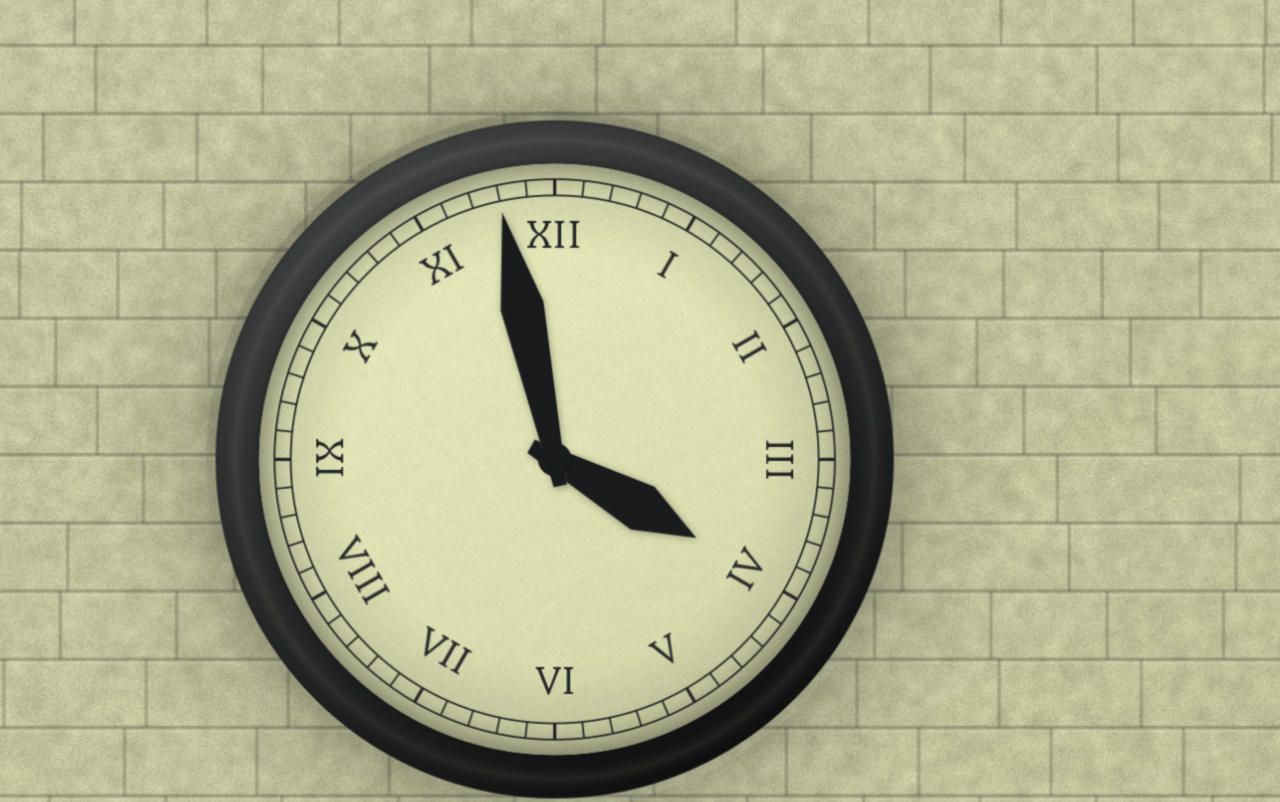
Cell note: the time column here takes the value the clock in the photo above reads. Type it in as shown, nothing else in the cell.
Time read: 3:58
